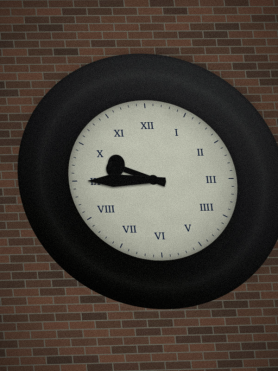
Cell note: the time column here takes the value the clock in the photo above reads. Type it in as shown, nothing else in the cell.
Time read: 9:45
